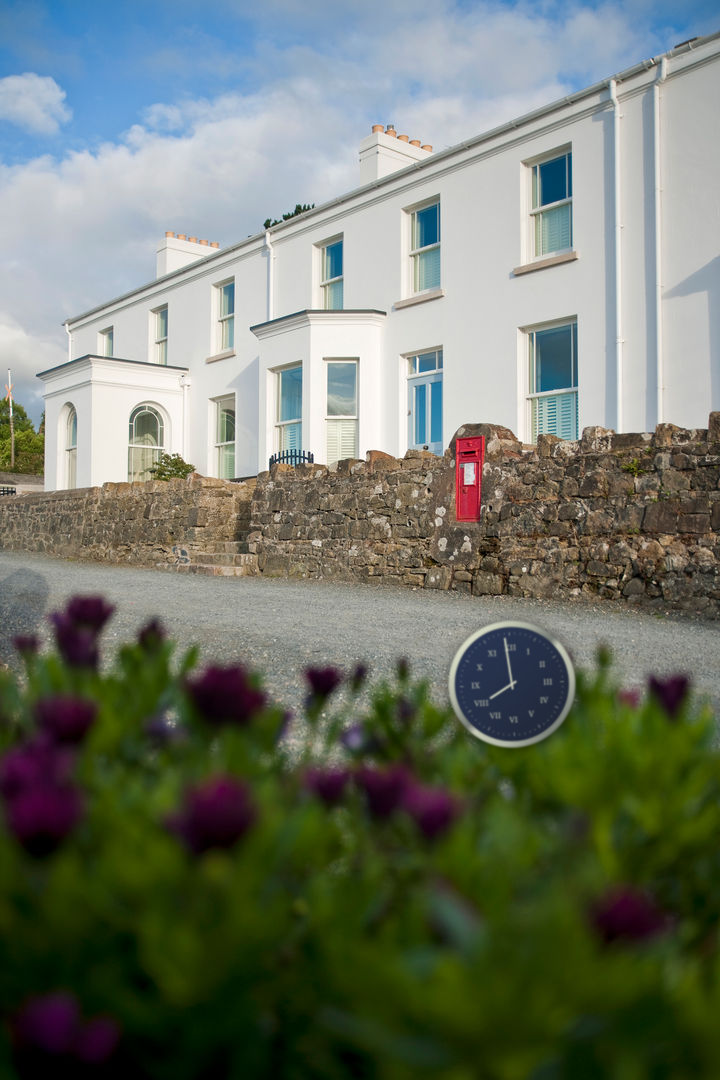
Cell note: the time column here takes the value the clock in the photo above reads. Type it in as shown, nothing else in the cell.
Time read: 7:59
